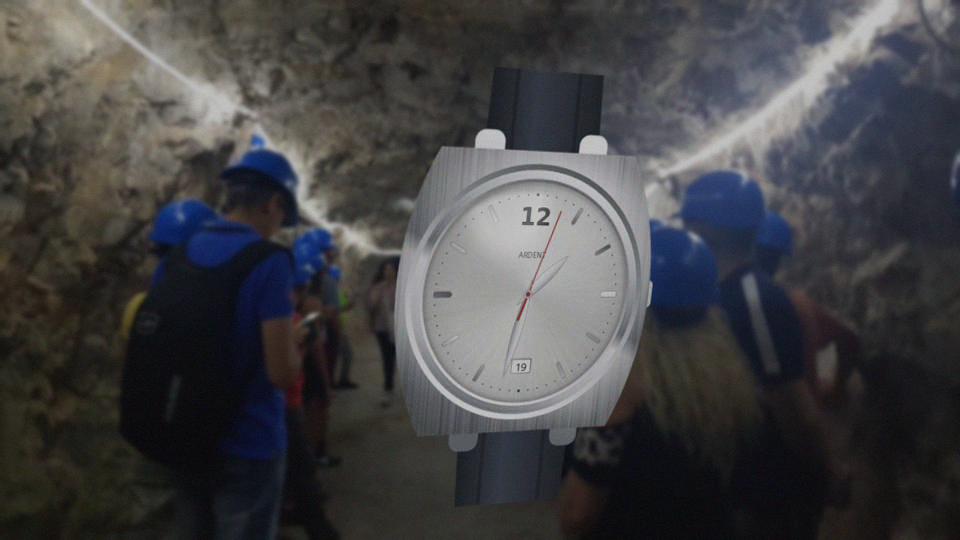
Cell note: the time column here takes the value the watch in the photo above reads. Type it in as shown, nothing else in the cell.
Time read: 1:32:03
